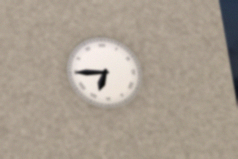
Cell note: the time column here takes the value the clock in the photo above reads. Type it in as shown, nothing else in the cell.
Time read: 6:45
